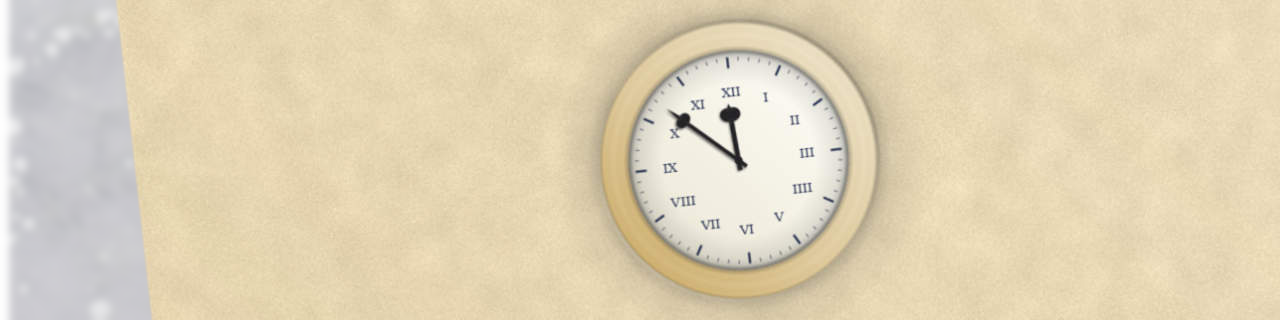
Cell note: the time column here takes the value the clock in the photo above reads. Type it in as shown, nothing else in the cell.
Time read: 11:52
